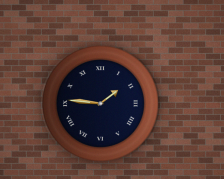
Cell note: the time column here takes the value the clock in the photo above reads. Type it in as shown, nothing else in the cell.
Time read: 1:46
